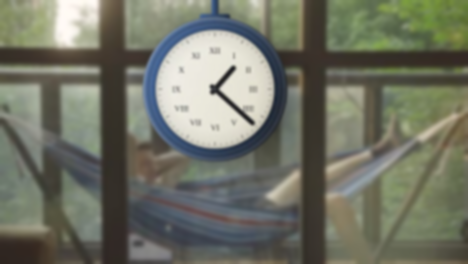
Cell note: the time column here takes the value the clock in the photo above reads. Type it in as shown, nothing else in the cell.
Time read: 1:22
